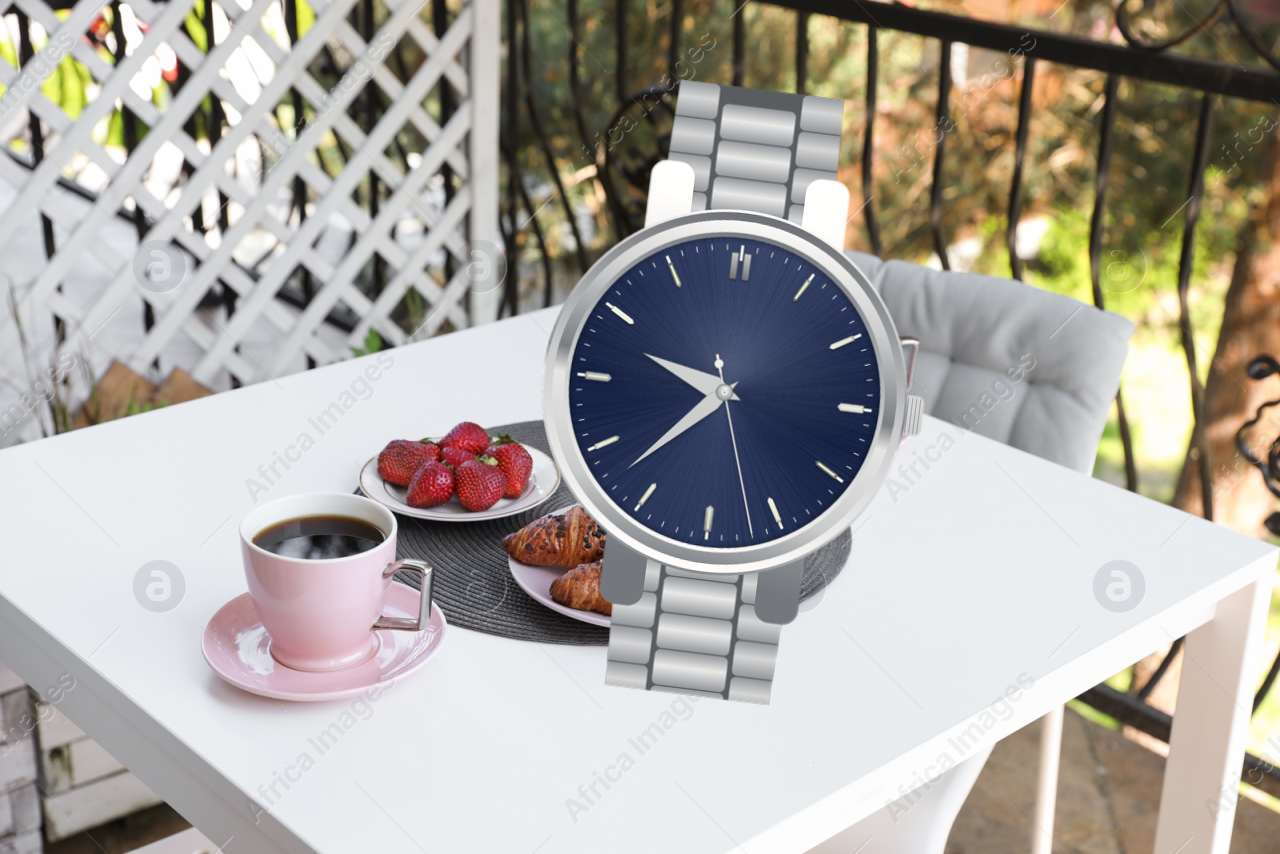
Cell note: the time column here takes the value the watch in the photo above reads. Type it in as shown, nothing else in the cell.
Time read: 9:37:27
